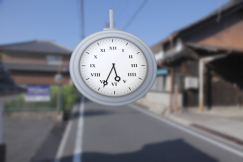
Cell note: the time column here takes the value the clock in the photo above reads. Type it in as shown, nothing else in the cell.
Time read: 5:34
